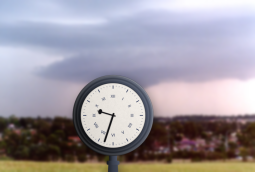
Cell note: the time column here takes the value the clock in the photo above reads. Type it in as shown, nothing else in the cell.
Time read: 9:33
